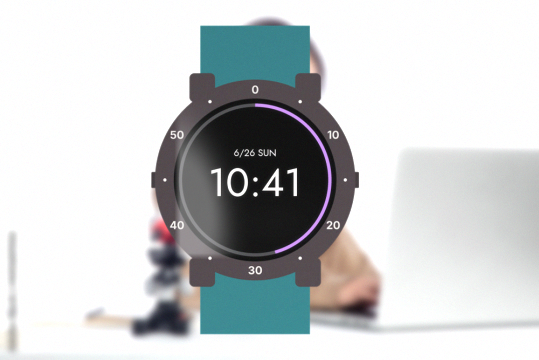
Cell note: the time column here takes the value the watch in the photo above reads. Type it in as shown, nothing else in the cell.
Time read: 10:41
